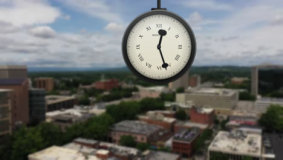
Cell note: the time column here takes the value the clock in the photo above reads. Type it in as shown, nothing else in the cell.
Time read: 12:27
